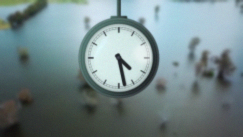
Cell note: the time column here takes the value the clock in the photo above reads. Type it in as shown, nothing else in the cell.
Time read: 4:28
